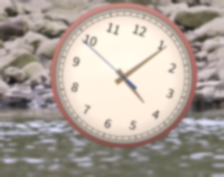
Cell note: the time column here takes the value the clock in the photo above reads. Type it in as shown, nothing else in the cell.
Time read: 4:05:49
